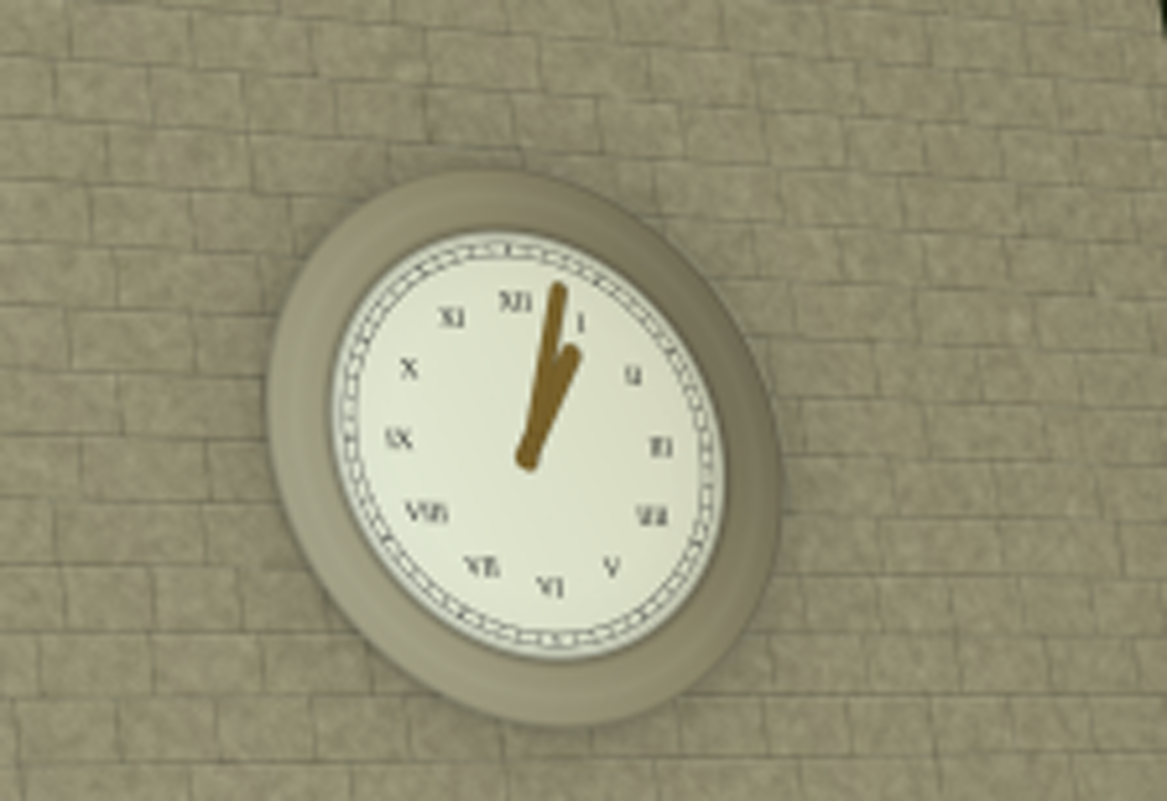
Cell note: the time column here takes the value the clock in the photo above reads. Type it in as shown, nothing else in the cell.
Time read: 1:03
